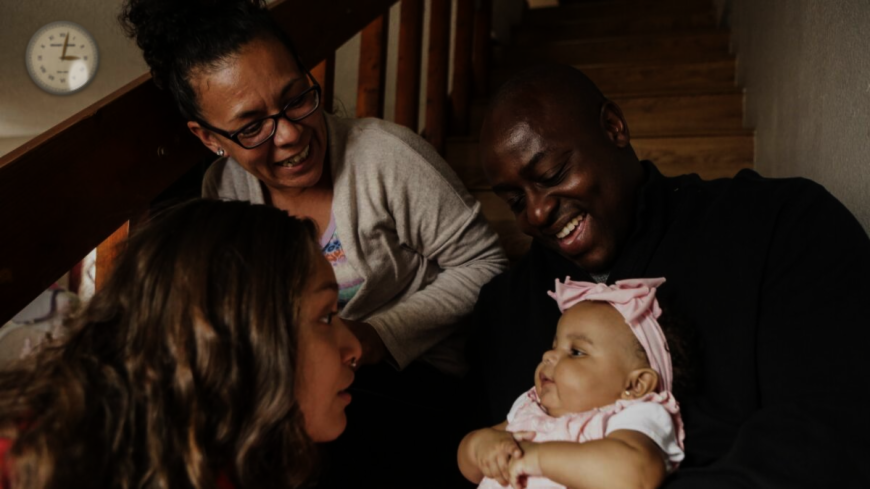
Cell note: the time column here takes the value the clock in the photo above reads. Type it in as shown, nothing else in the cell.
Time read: 3:02
